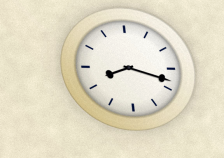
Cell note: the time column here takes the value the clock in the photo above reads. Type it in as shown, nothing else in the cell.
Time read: 8:18
